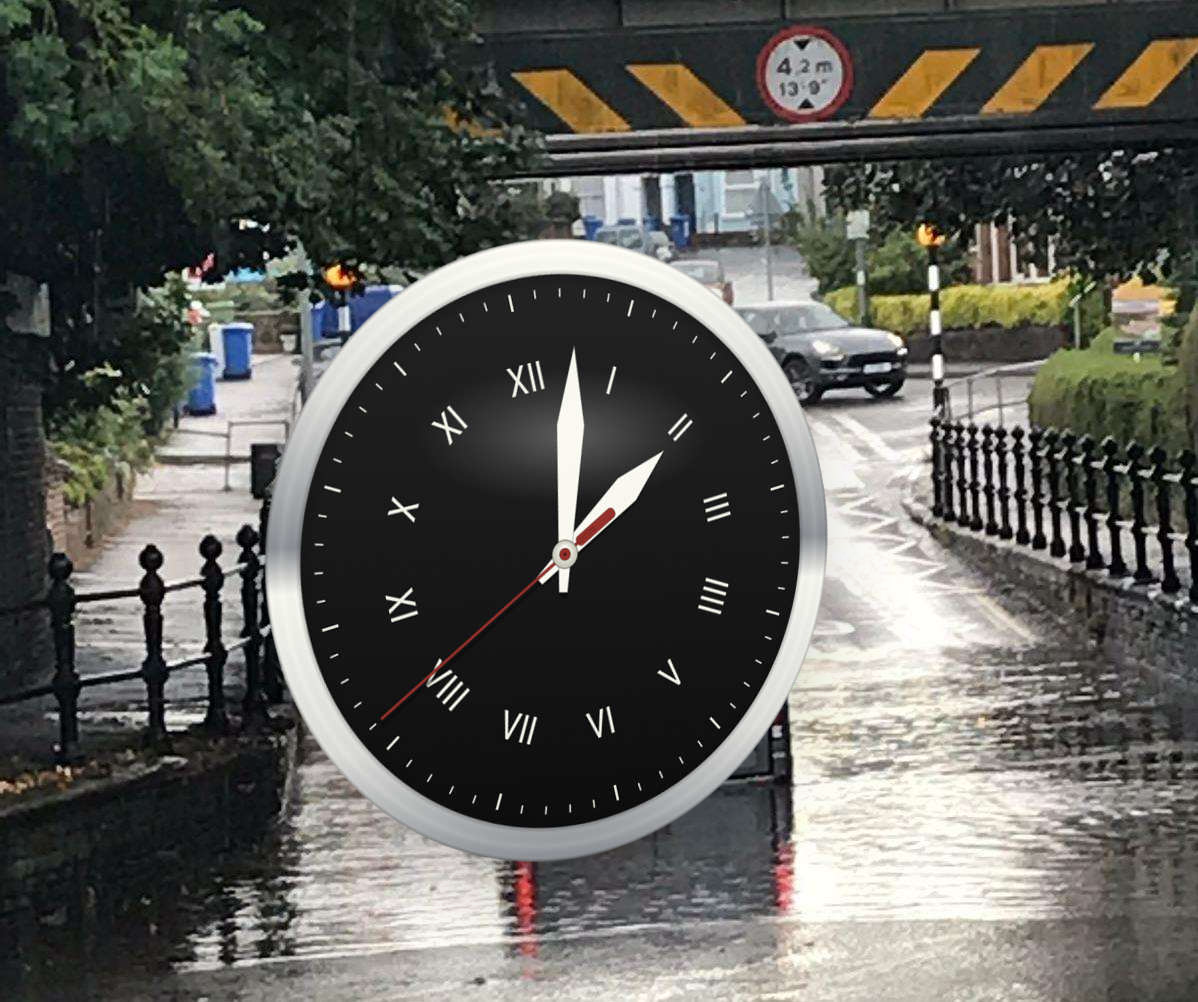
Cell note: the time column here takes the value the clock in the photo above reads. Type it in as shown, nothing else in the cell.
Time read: 2:02:41
